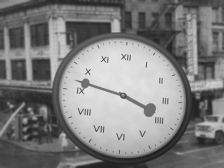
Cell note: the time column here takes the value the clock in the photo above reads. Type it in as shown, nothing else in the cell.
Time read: 3:47
